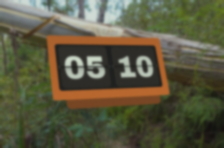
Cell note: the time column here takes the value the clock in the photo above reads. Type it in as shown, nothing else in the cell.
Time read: 5:10
